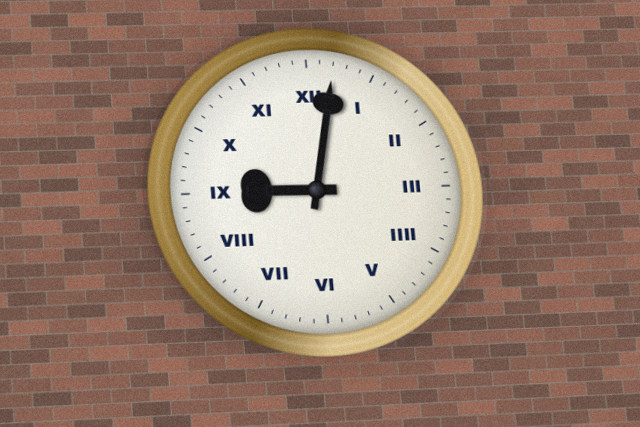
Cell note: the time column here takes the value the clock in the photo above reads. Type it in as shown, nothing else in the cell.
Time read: 9:02
